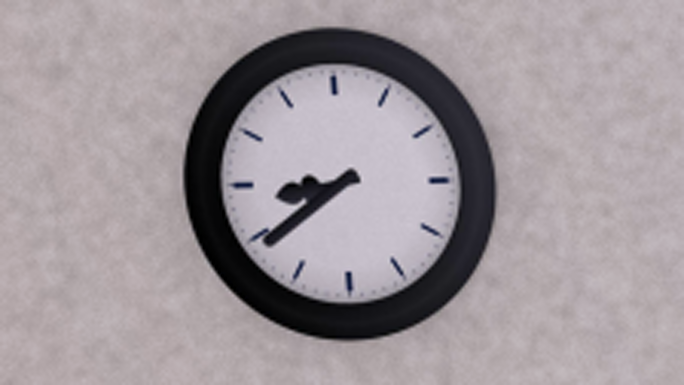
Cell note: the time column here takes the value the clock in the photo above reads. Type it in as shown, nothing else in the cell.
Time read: 8:39
